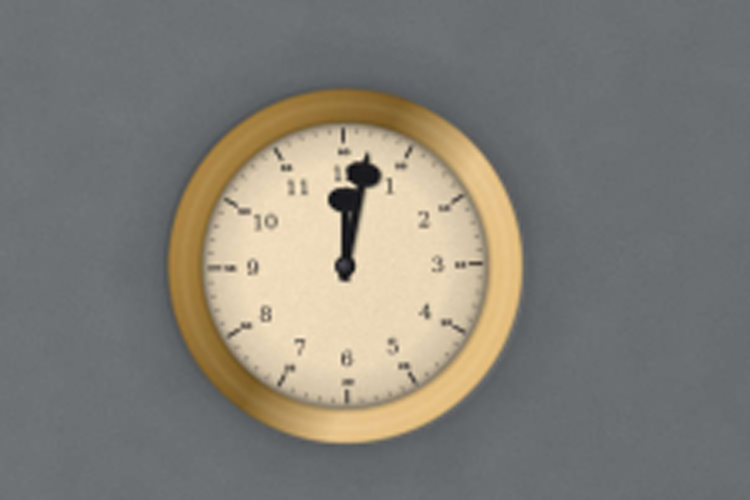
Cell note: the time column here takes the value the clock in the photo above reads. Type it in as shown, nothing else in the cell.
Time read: 12:02
